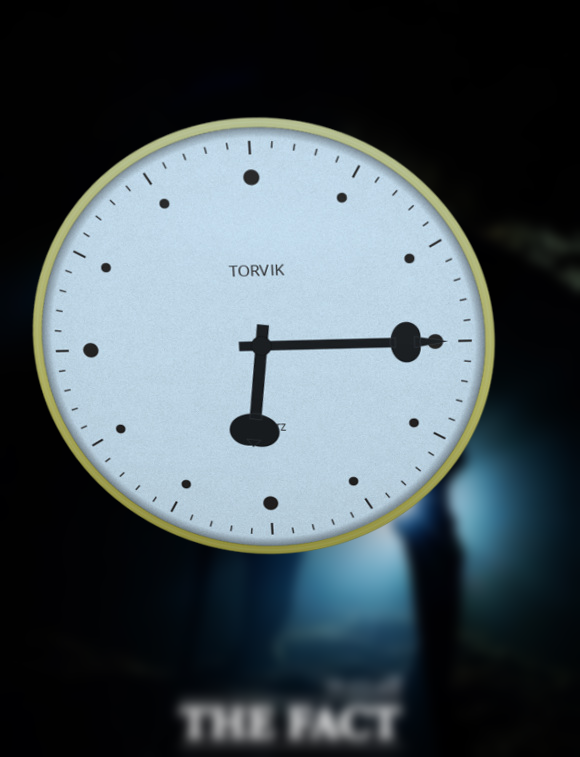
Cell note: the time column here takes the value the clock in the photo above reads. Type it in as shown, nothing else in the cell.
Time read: 6:15
